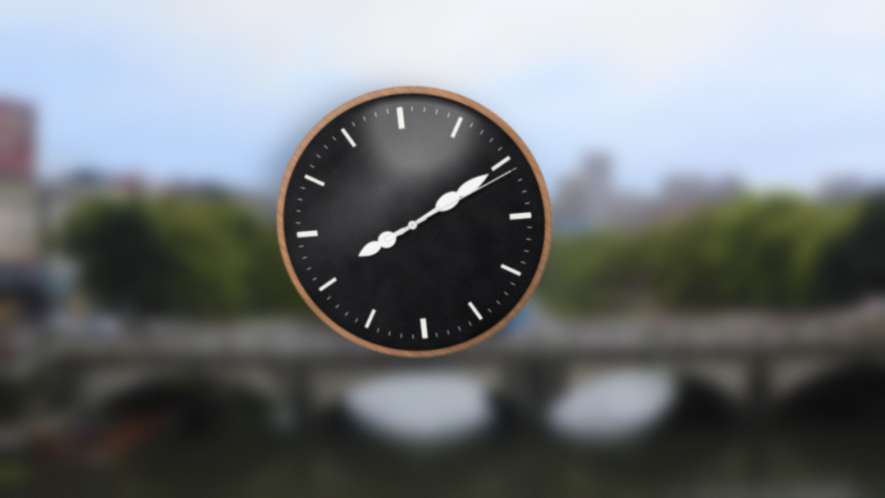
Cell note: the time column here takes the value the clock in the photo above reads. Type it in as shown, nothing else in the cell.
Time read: 8:10:11
